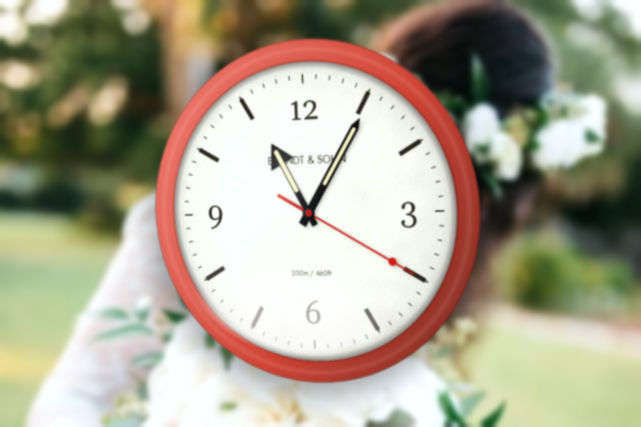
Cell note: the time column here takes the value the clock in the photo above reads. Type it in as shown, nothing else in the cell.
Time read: 11:05:20
